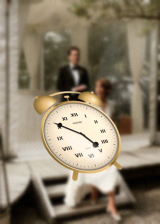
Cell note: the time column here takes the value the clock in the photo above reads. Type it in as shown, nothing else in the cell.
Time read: 4:51
